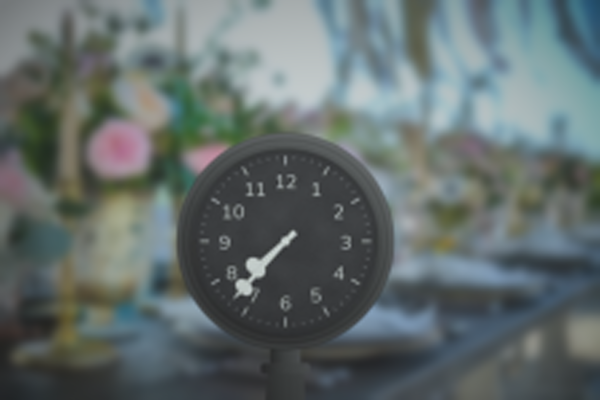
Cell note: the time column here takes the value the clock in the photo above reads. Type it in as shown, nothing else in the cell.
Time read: 7:37
